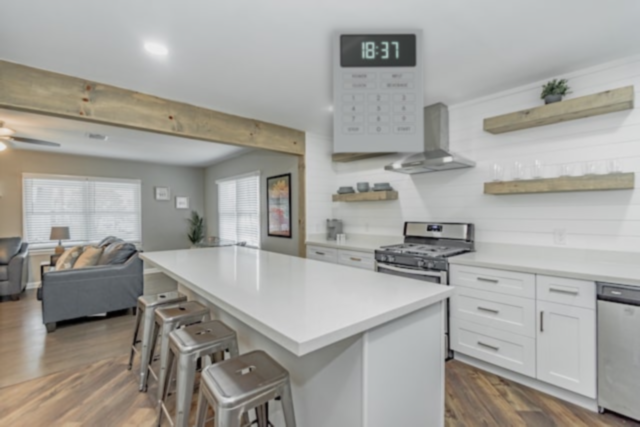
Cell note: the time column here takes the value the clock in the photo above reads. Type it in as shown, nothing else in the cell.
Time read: 18:37
